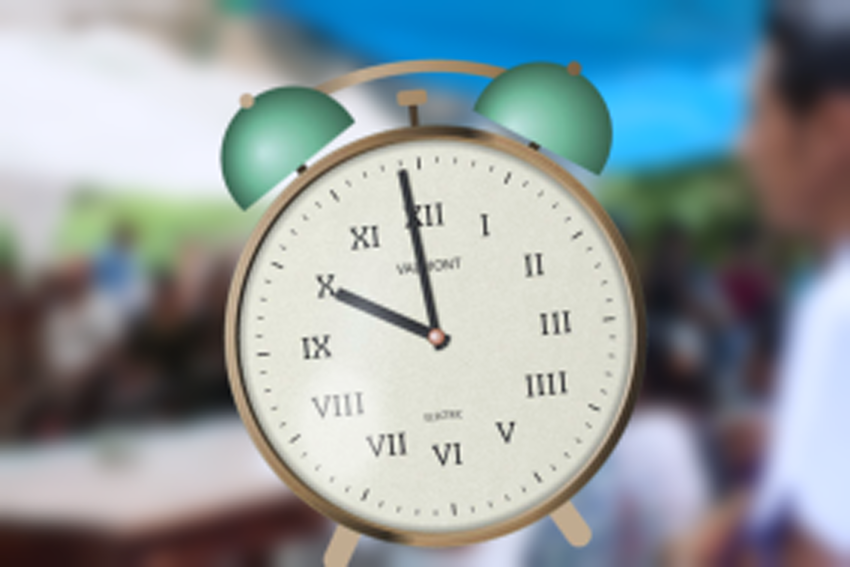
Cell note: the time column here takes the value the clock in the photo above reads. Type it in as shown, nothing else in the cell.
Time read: 9:59
